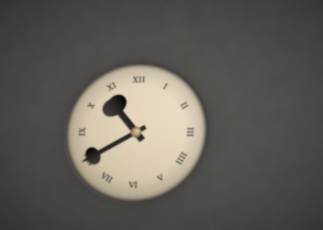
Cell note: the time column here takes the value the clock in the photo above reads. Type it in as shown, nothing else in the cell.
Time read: 10:40
